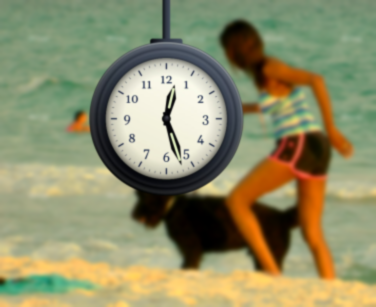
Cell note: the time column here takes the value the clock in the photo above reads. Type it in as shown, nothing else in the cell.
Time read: 12:27
